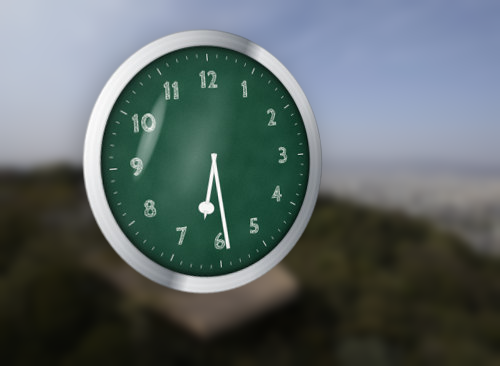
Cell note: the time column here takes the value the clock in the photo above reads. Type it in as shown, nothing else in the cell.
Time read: 6:29
